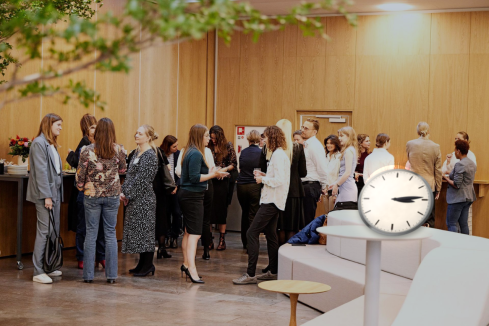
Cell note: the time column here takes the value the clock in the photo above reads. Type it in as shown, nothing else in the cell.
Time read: 3:14
